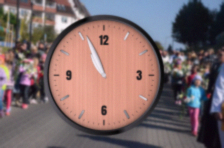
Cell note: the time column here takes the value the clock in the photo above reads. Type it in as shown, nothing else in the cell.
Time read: 10:56
